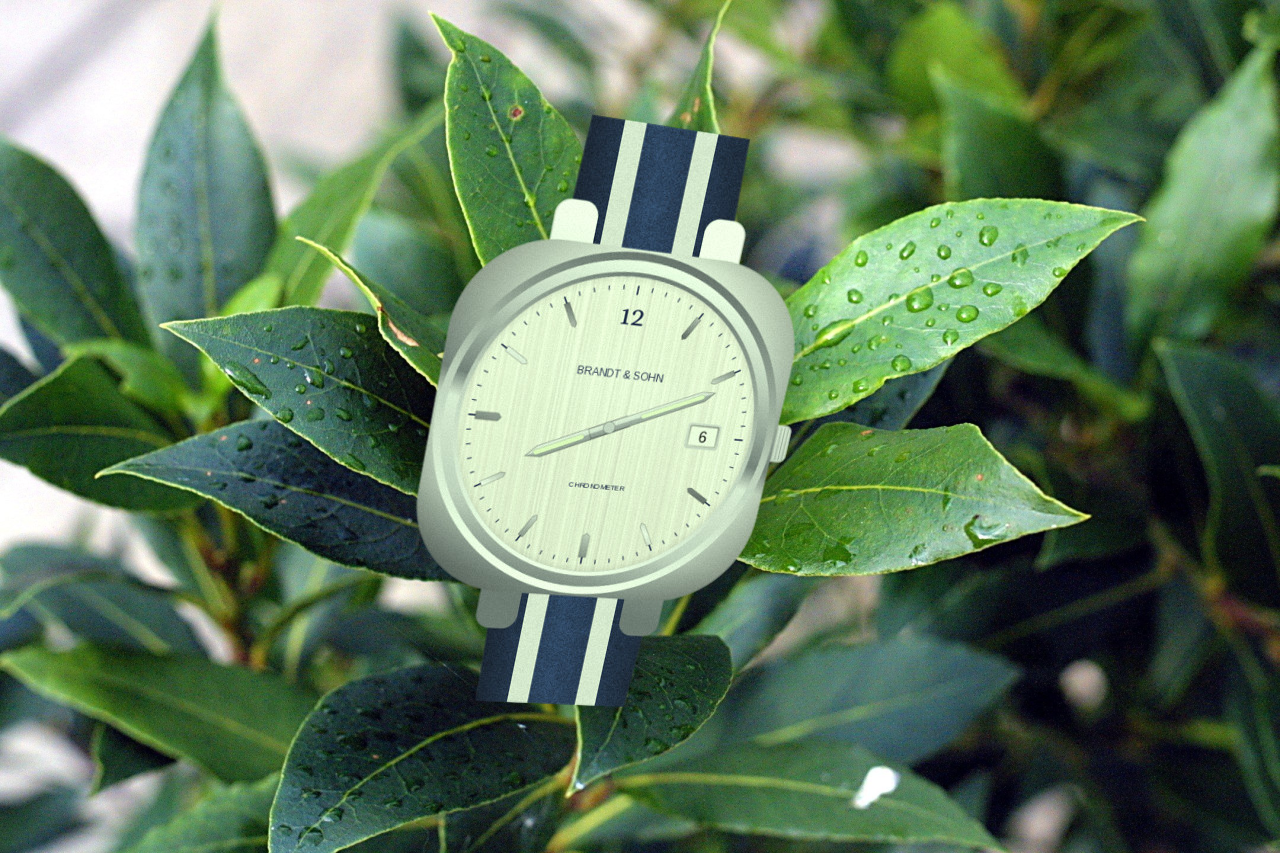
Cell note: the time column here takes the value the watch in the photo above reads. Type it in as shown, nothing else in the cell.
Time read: 8:11
